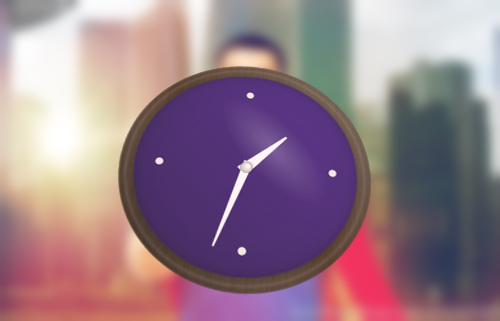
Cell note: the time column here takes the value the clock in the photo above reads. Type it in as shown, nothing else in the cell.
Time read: 1:33
